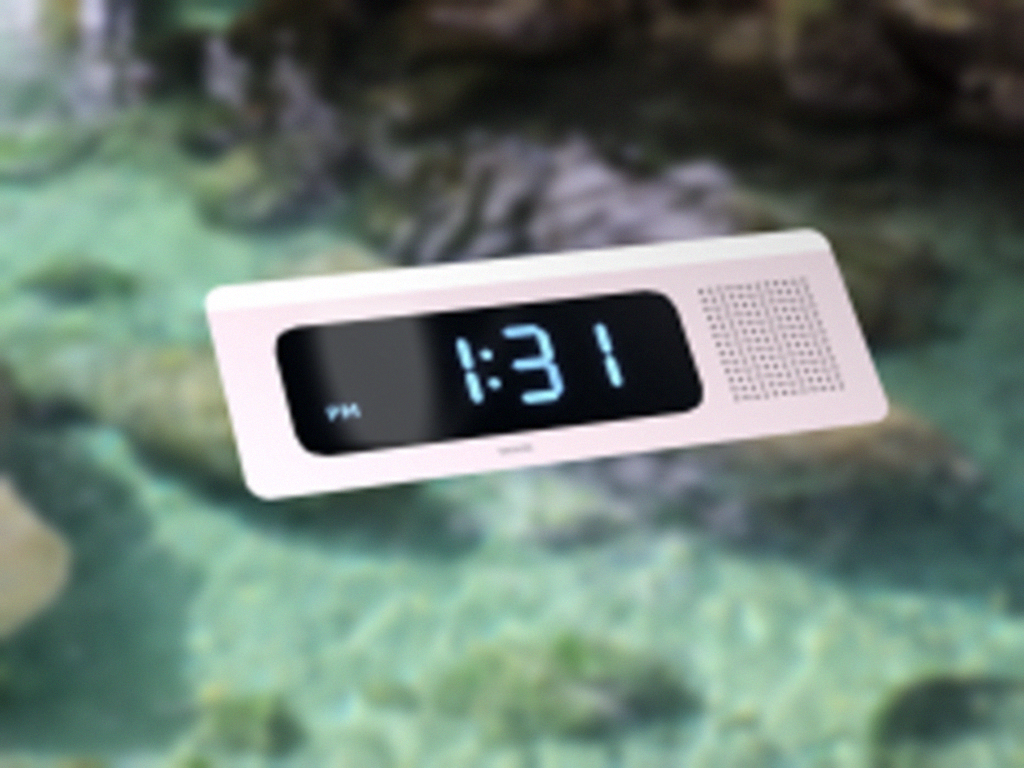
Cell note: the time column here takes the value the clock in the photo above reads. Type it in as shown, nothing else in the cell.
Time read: 1:31
